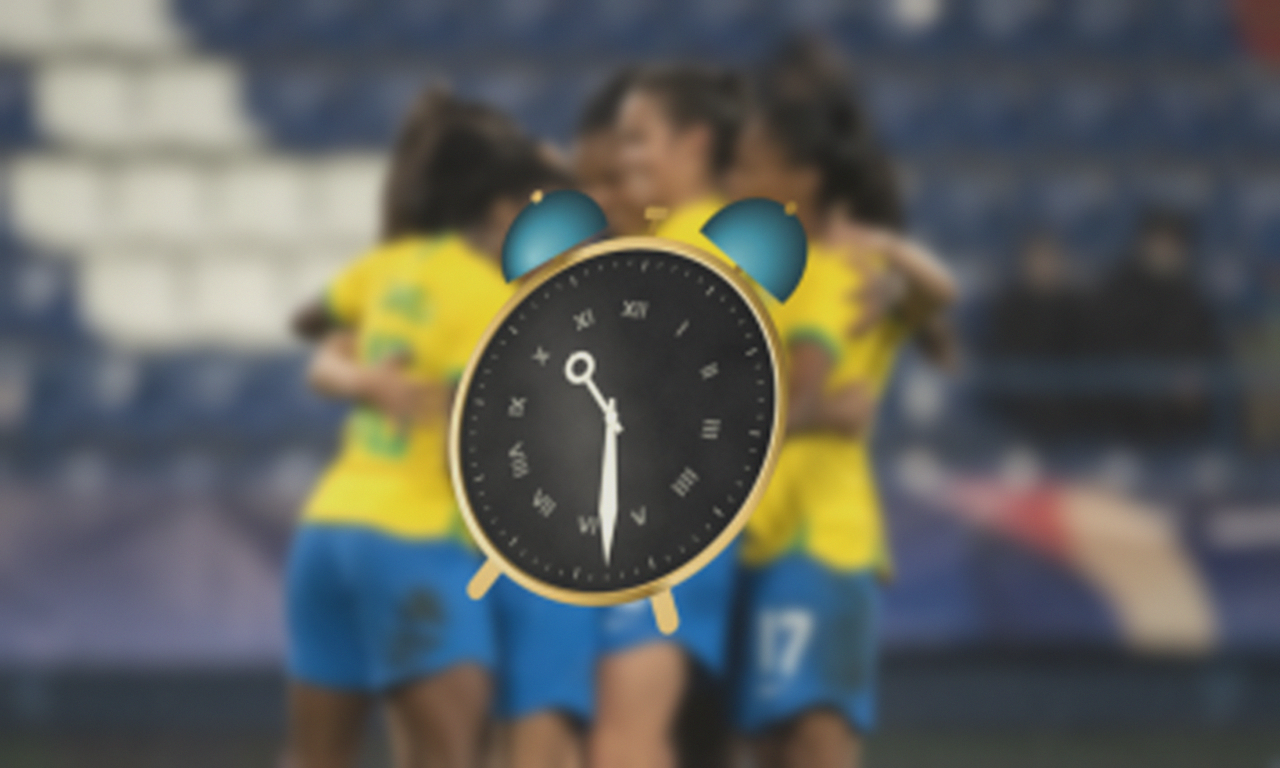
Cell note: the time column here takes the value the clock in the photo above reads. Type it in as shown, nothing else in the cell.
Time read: 10:28
